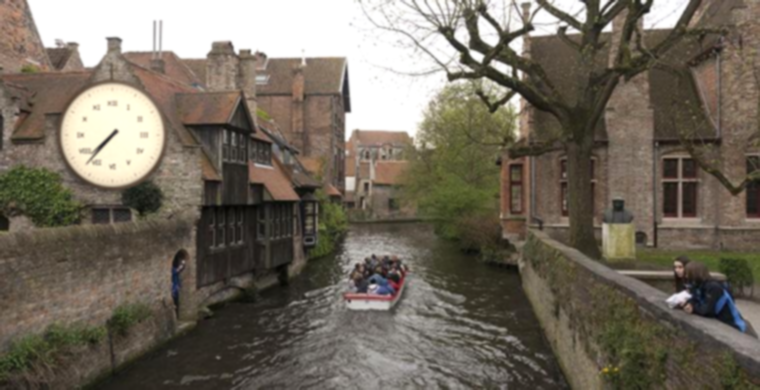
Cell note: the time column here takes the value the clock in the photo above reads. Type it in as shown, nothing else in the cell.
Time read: 7:37
